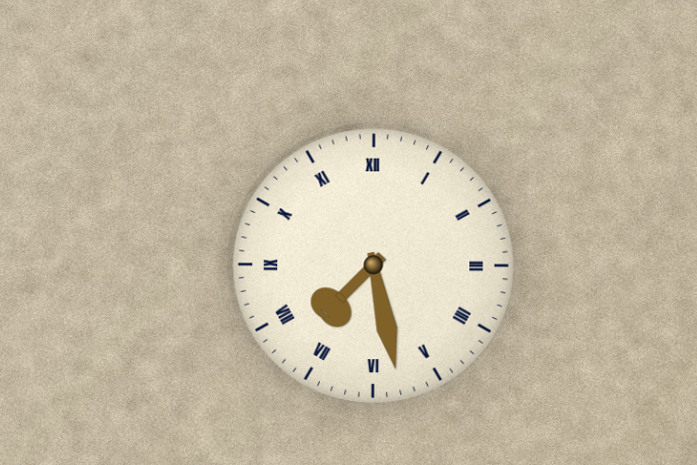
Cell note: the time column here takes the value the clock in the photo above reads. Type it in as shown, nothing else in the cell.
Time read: 7:28
